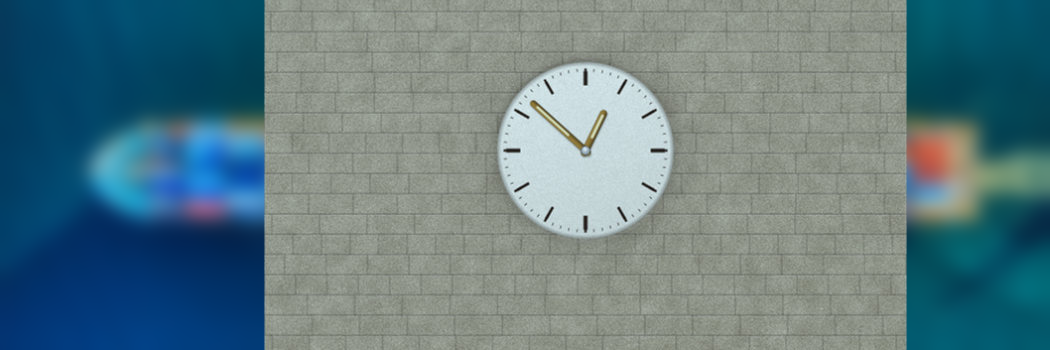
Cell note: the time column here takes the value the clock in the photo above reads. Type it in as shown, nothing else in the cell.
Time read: 12:52
